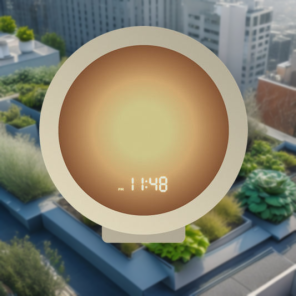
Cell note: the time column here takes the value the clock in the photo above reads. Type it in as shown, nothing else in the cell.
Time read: 11:48
